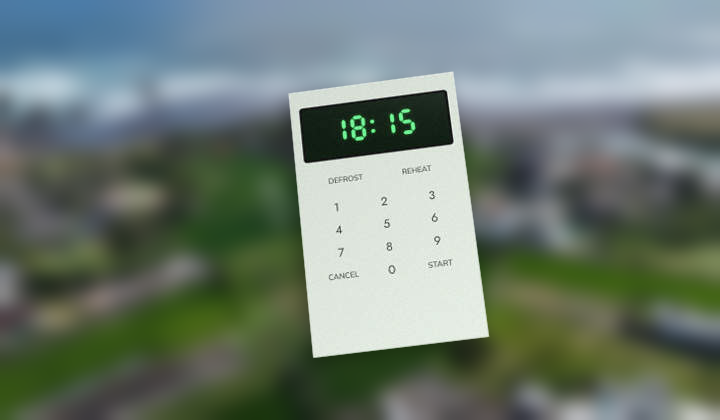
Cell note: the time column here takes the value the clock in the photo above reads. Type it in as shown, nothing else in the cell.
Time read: 18:15
